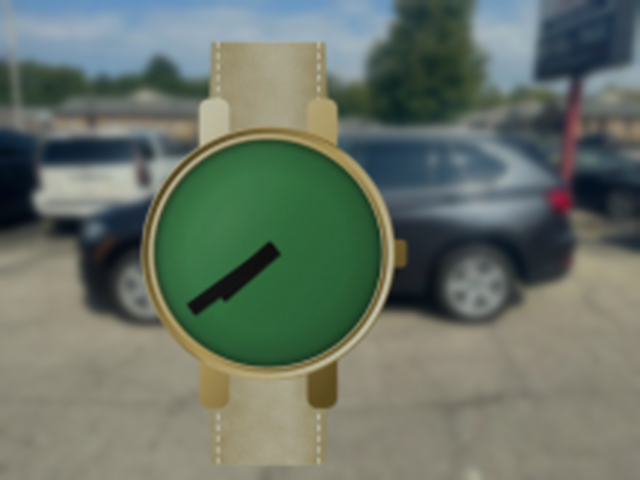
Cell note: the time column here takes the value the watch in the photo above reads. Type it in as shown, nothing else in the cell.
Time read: 7:39
